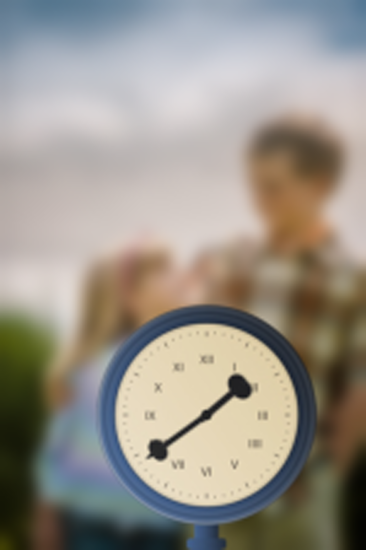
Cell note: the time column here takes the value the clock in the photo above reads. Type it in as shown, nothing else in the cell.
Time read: 1:39
